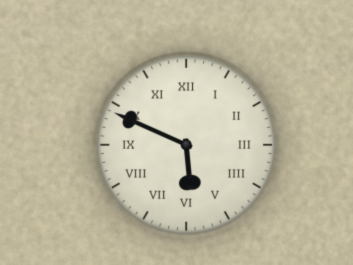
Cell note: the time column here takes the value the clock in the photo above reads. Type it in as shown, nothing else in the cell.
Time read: 5:49
